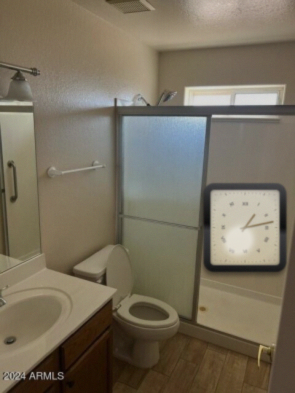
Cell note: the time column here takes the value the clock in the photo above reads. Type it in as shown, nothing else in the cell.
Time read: 1:13
